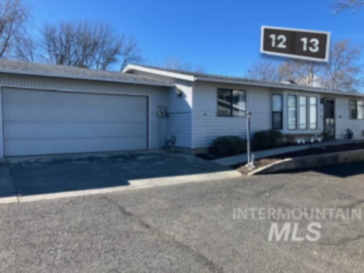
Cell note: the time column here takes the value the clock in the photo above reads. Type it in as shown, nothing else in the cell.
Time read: 12:13
